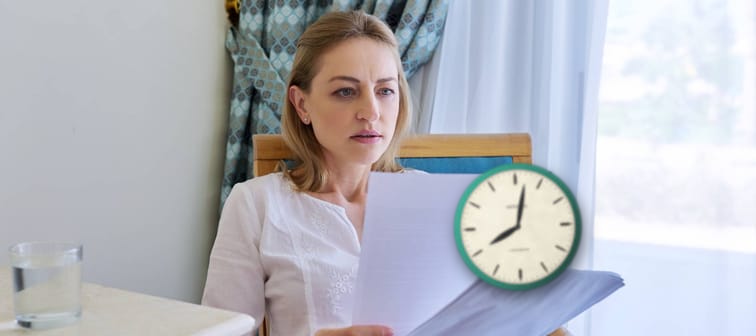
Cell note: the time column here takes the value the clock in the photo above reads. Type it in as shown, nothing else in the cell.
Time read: 8:02
